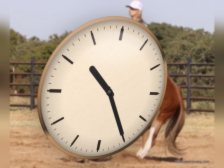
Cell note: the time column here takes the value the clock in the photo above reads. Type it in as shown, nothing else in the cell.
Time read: 10:25
